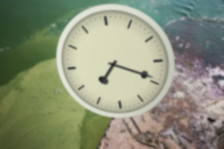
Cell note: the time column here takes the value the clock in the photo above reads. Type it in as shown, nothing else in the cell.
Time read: 7:19
